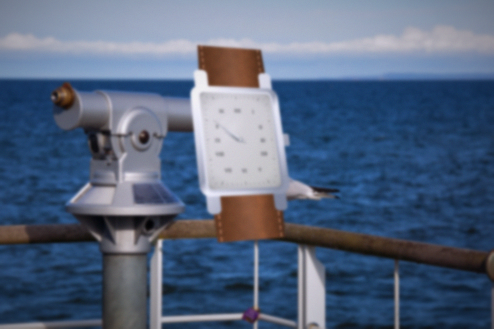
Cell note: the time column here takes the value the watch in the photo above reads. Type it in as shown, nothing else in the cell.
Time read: 9:51
